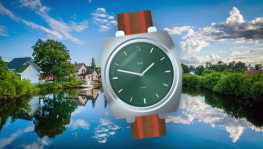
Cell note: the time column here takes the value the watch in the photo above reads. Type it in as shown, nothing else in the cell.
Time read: 1:48
